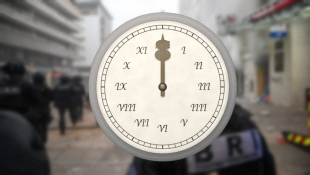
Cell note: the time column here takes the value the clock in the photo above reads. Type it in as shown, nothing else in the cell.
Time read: 12:00
